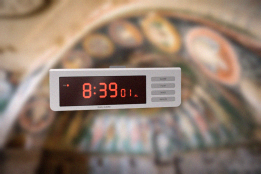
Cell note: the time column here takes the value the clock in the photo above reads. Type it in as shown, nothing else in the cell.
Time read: 8:39:01
